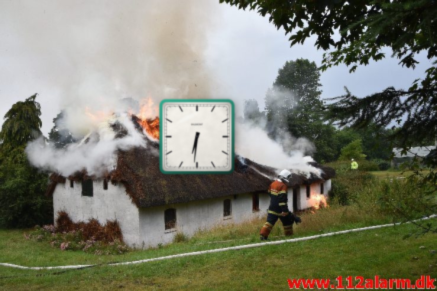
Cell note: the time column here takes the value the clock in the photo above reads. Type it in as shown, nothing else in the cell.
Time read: 6:31
